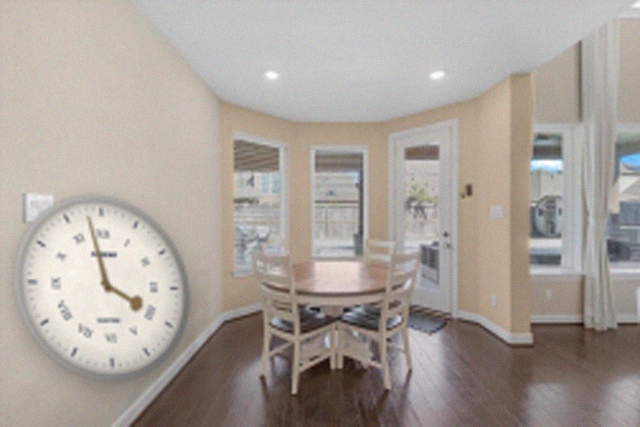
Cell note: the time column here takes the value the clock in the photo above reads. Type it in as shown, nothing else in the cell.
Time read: 3:58
